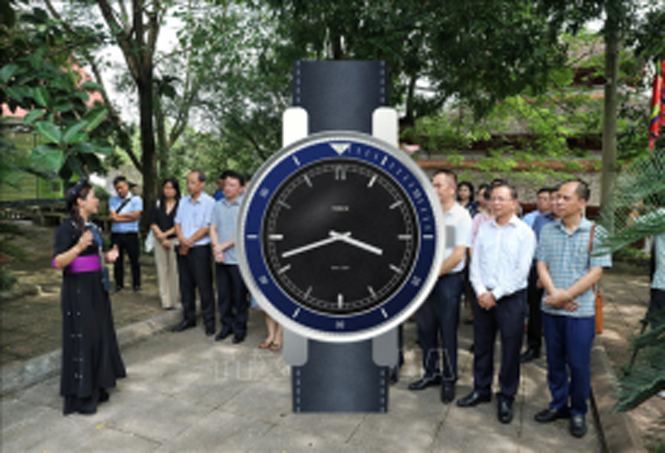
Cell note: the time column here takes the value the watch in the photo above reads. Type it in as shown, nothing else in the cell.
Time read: 3:42
